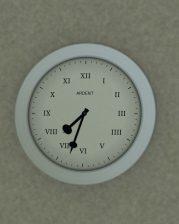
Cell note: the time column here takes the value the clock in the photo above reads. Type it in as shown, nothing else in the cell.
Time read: 7:33
